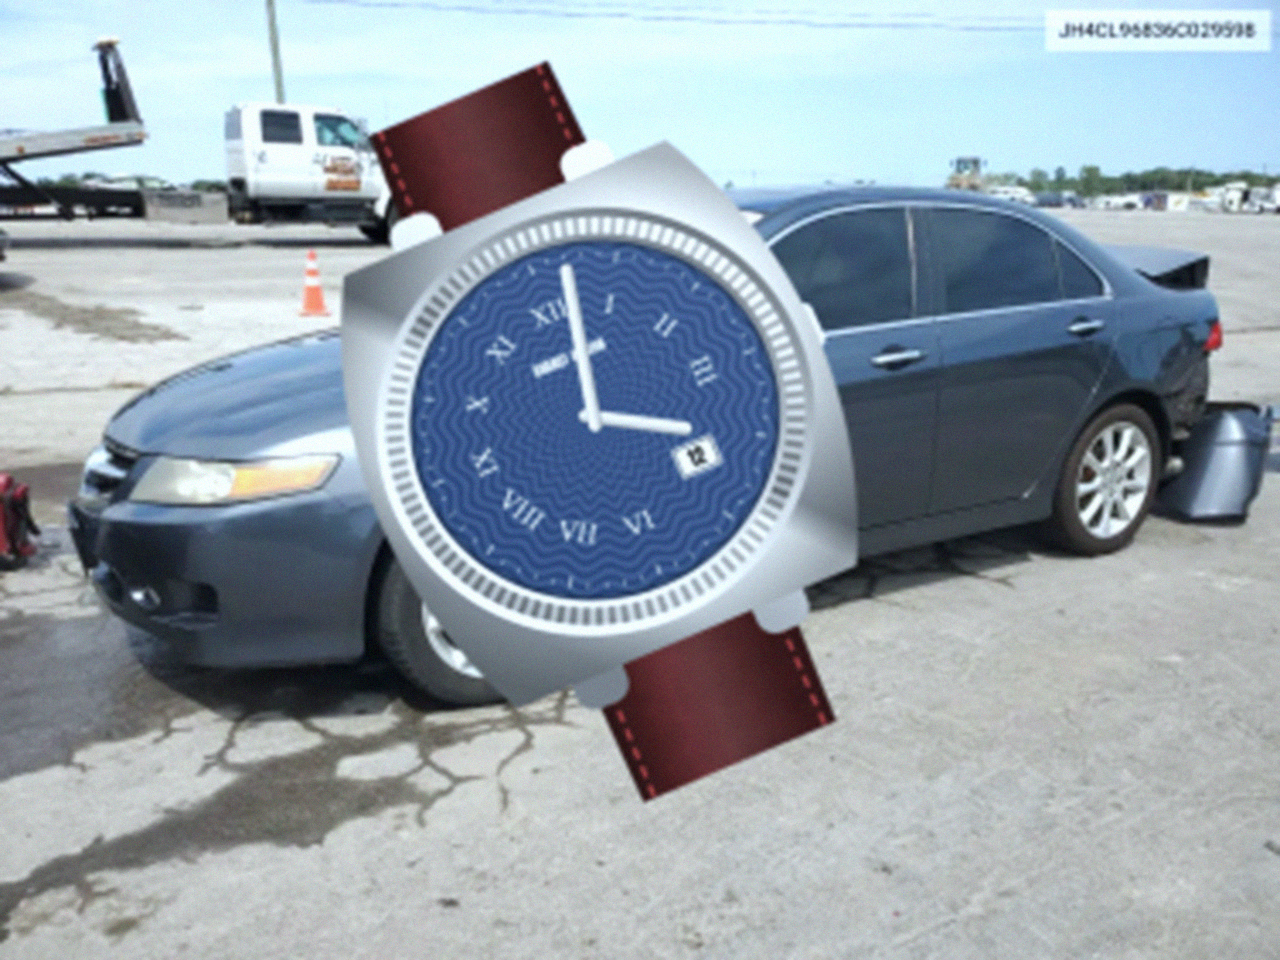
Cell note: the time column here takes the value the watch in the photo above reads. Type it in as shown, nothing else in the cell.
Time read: 4:02
